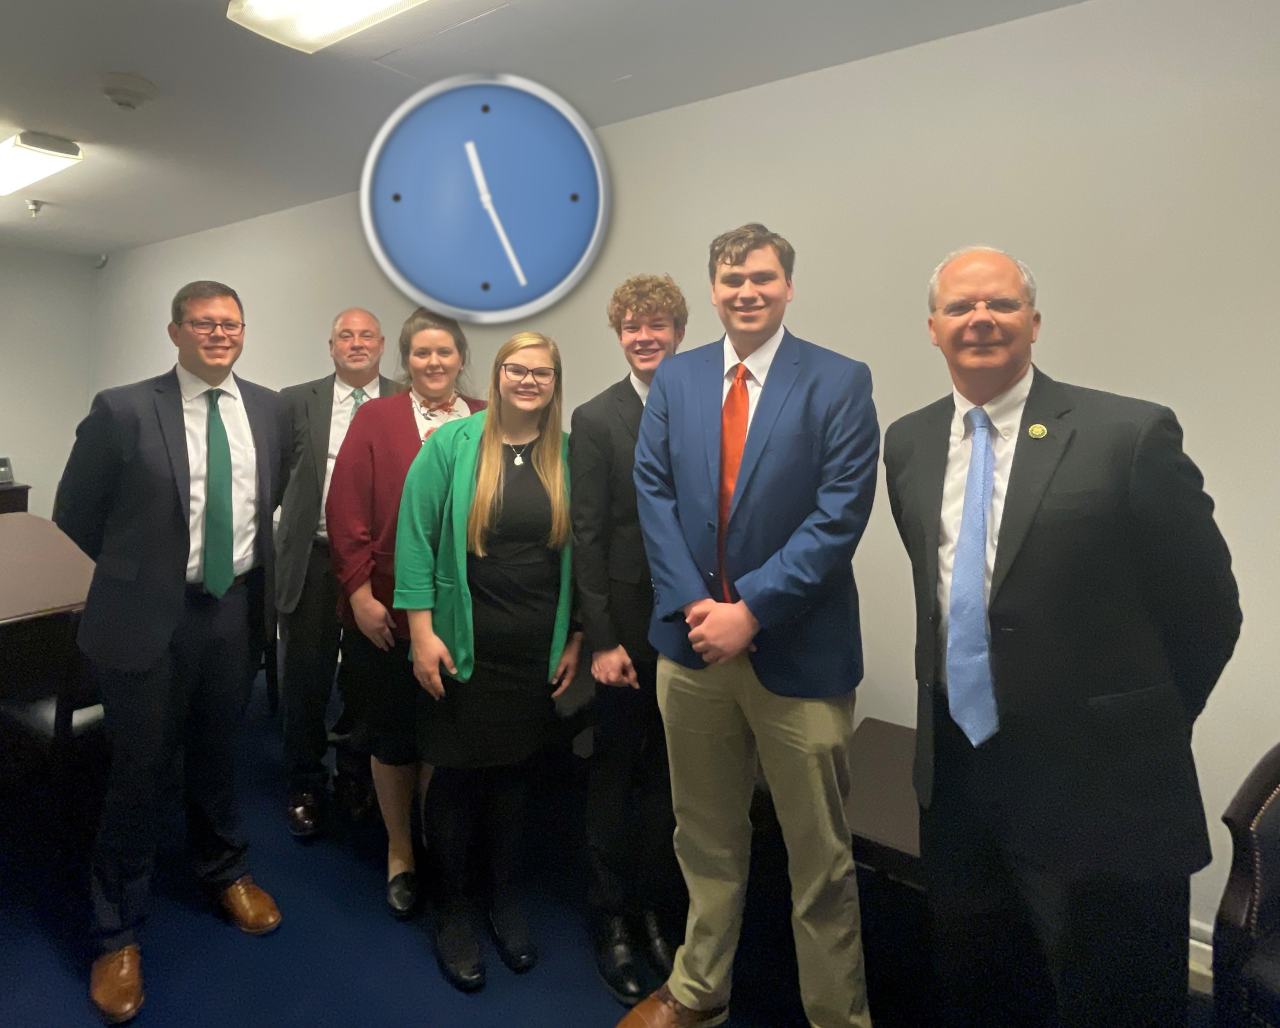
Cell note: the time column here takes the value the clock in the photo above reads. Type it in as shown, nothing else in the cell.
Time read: 11:26
